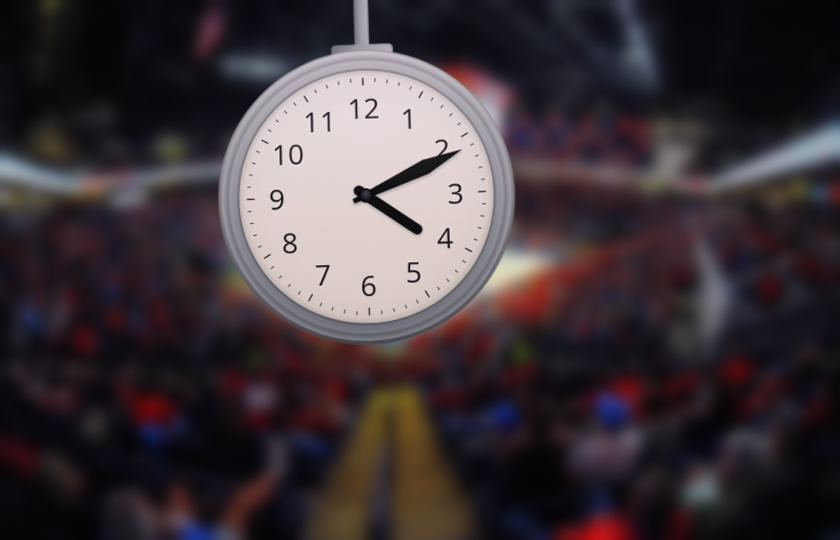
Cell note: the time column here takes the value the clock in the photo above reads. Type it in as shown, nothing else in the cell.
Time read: 4:11
